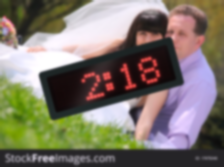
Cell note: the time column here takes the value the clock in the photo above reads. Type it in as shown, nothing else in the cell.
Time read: 2:18
